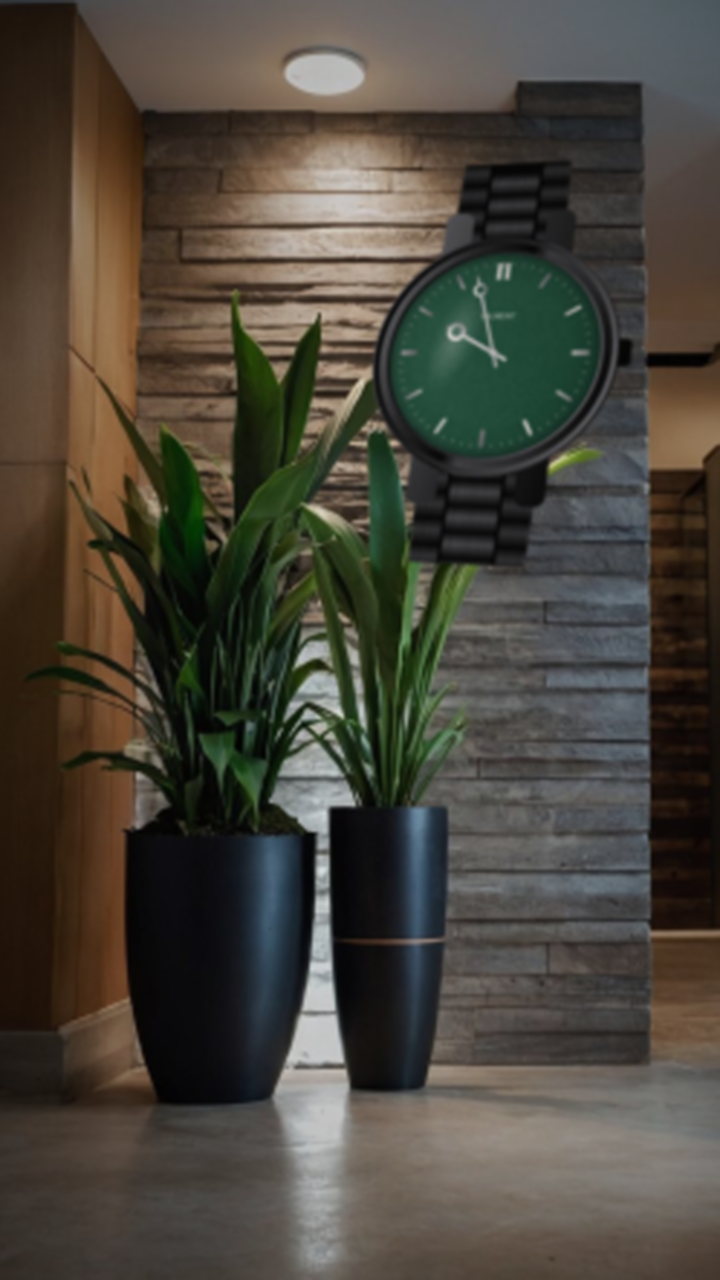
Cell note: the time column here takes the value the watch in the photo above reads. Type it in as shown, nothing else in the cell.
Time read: 9:57
